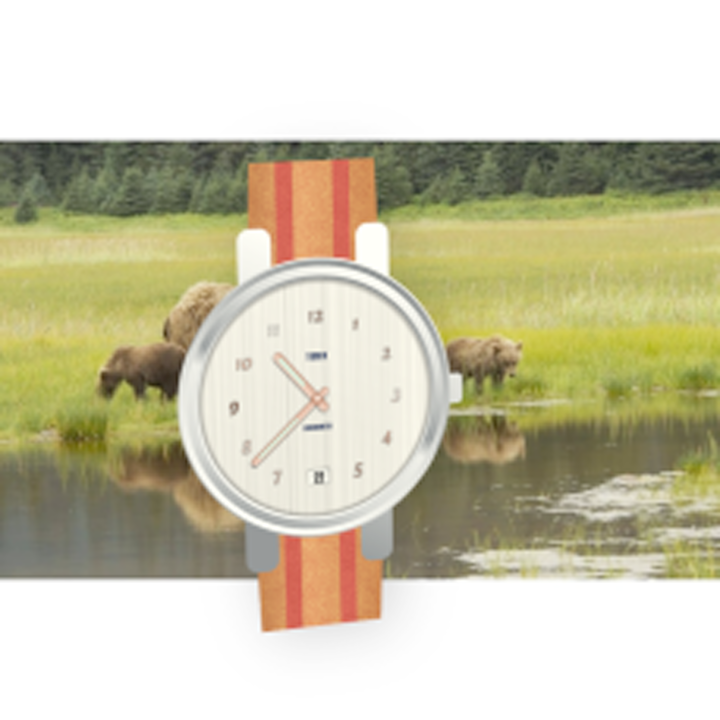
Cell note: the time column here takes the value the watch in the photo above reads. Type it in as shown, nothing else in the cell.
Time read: 10:38
